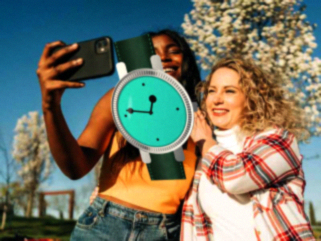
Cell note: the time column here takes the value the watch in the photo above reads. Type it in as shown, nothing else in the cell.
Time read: 12:47
